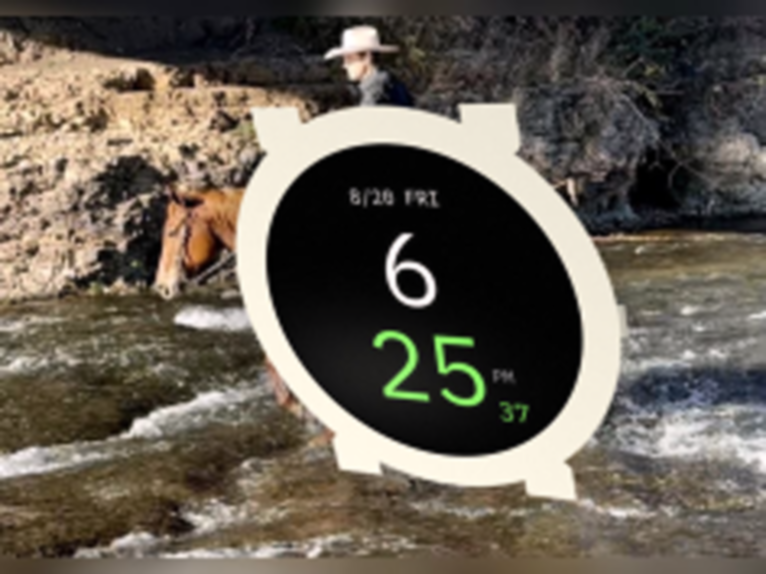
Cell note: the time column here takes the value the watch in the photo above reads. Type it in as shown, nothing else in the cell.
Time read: 6:25:37
